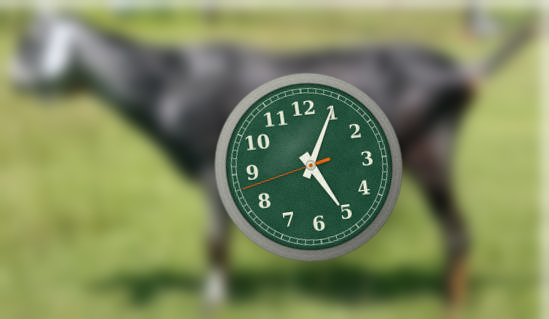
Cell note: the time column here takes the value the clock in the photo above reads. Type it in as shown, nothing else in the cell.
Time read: 5:04:43
